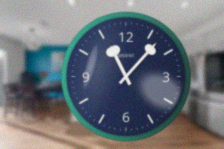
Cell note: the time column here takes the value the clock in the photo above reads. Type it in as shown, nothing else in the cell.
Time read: 11:07
